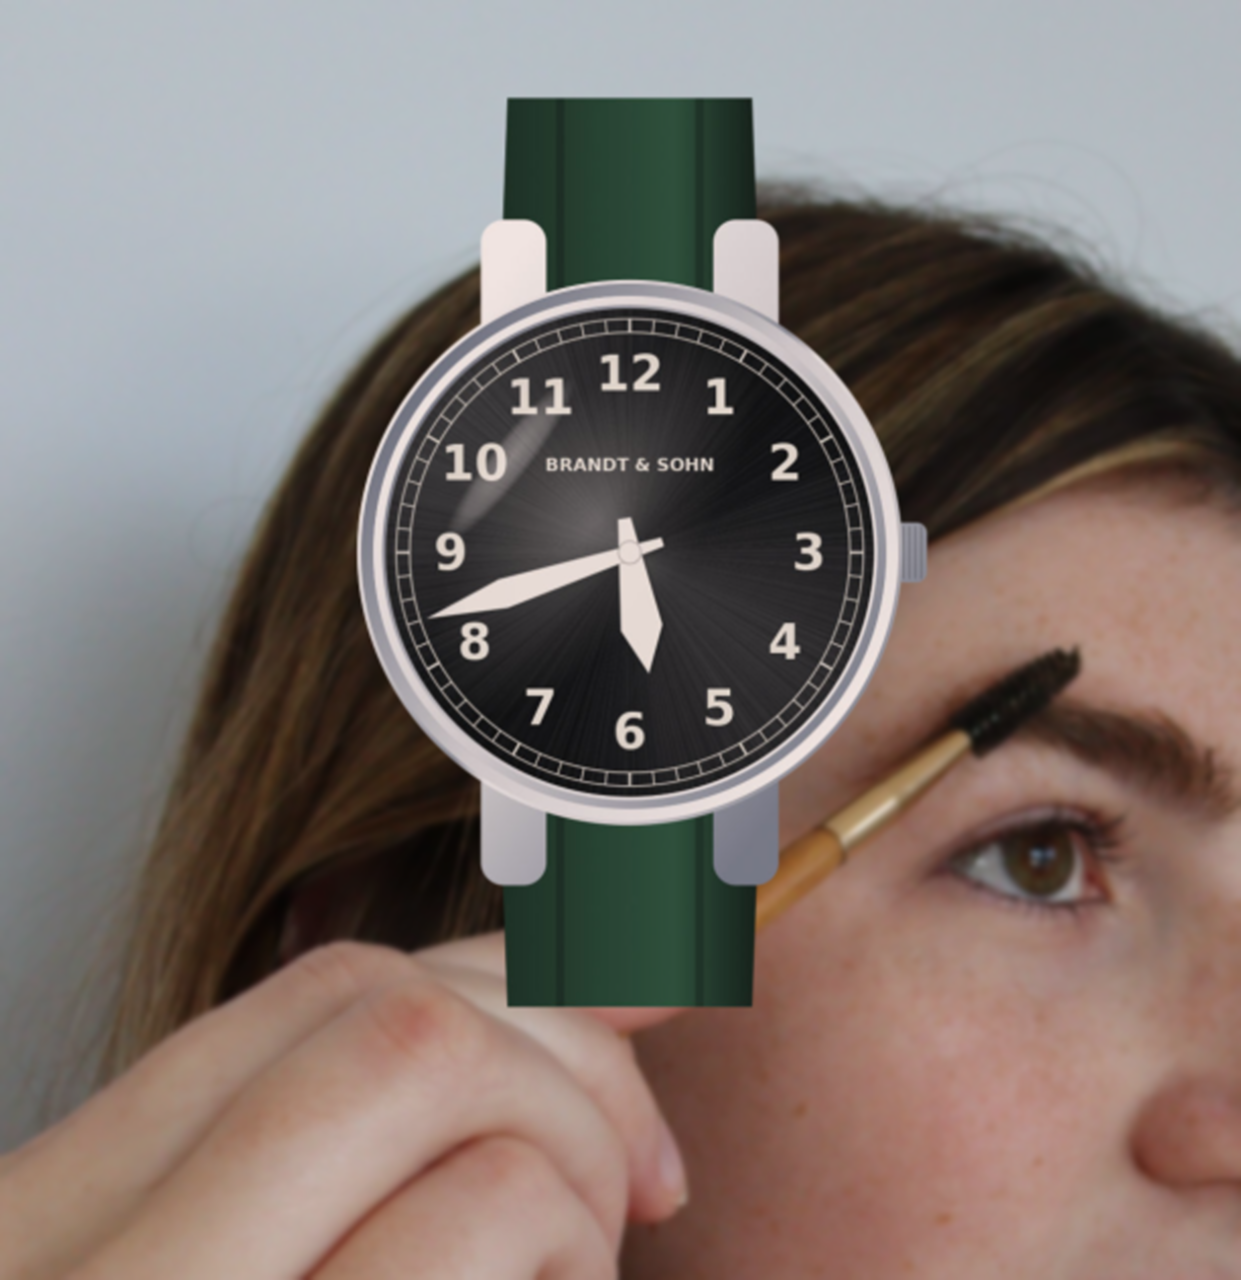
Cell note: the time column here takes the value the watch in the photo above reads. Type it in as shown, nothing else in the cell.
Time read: 5:42
